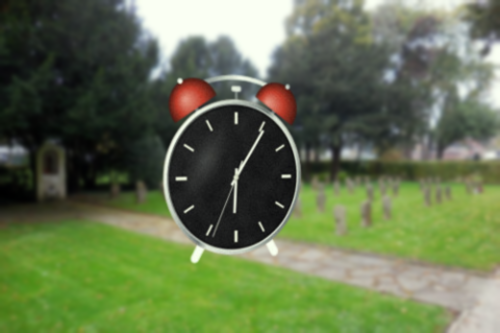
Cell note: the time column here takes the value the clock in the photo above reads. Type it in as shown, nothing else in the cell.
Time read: 6:05:34
